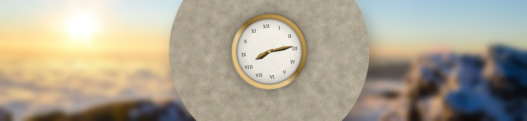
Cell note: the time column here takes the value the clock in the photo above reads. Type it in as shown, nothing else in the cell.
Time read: 8:14
